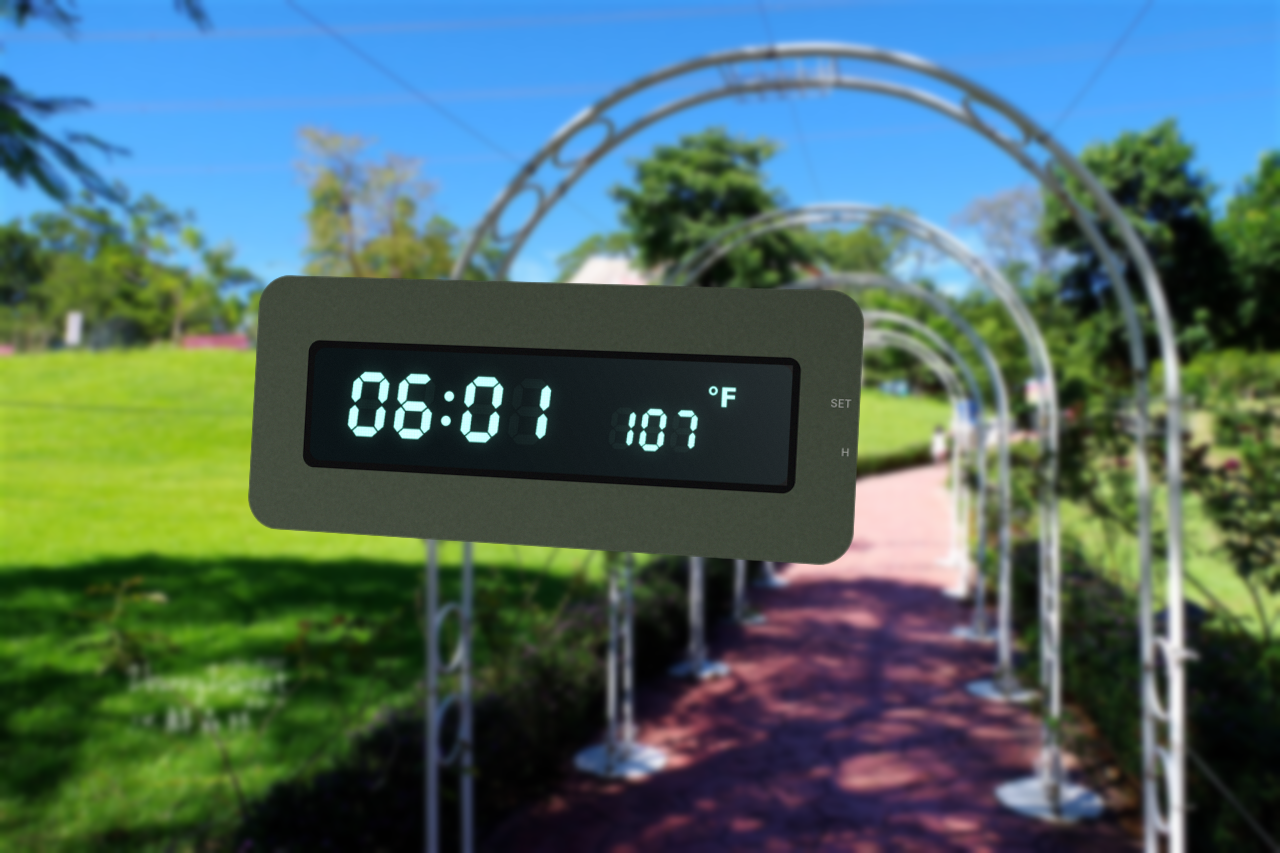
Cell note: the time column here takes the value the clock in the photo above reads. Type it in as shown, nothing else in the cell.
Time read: 6:01
